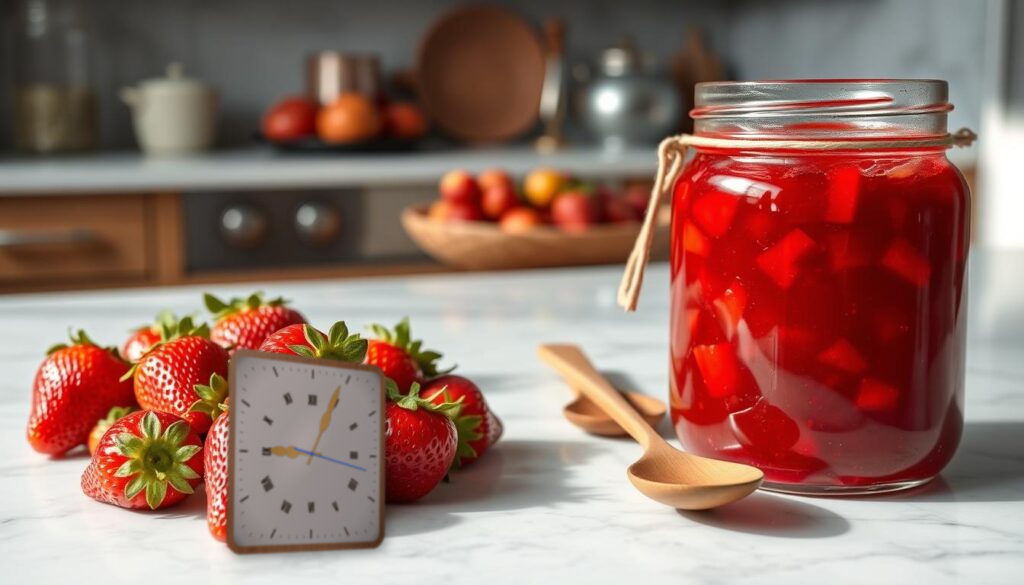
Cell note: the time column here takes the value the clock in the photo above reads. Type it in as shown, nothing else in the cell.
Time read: 9:04:17
